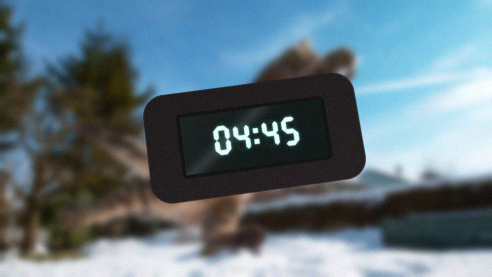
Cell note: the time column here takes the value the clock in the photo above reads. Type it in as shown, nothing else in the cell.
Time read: 4:45
